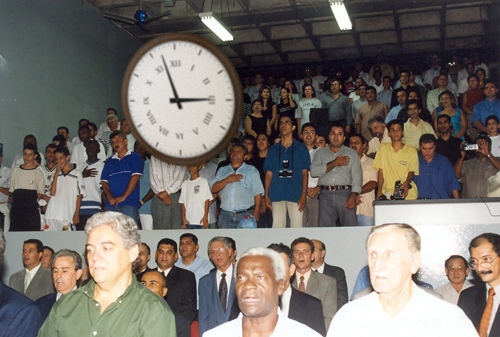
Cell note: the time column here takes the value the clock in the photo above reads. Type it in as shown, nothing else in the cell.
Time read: 2:57
